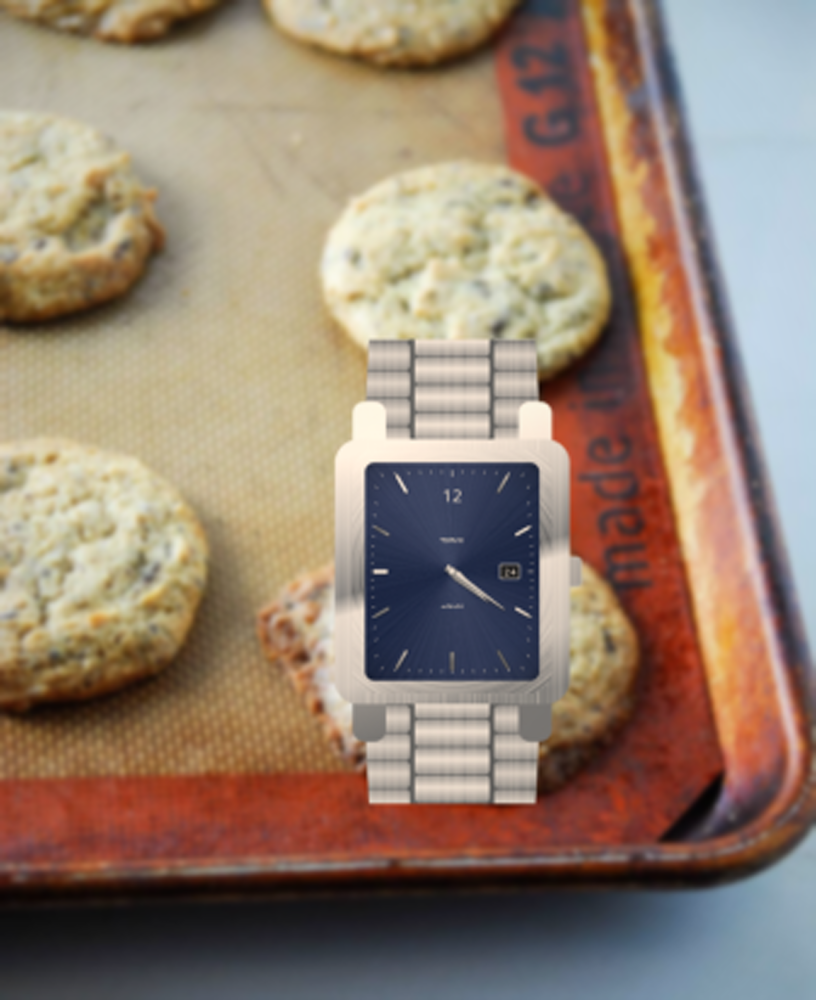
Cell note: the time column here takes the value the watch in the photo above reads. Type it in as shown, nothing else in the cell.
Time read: 4:21
